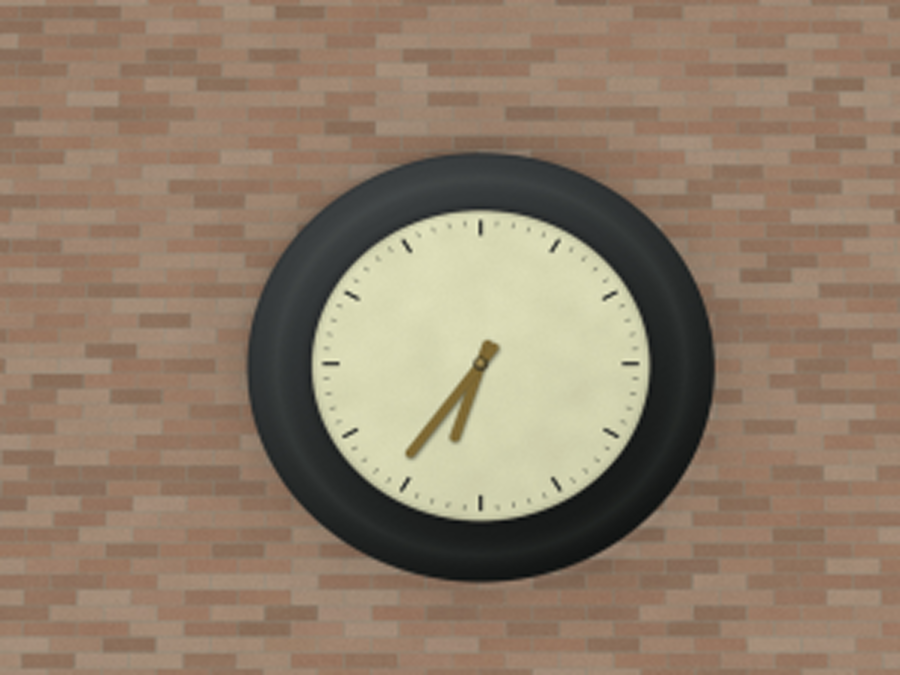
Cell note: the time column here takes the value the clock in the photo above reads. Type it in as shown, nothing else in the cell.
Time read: 6:36
